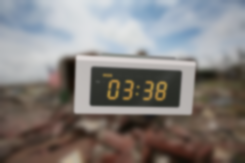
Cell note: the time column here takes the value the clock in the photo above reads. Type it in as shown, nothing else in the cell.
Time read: 3:38
